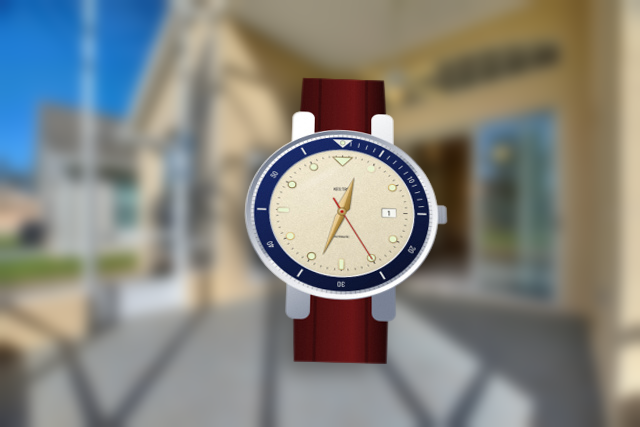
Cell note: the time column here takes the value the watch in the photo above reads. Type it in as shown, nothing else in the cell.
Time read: 12:33:25
